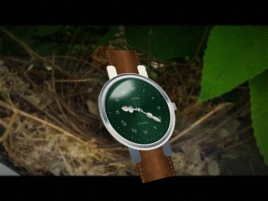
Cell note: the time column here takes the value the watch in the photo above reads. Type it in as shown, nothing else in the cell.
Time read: 9:21
